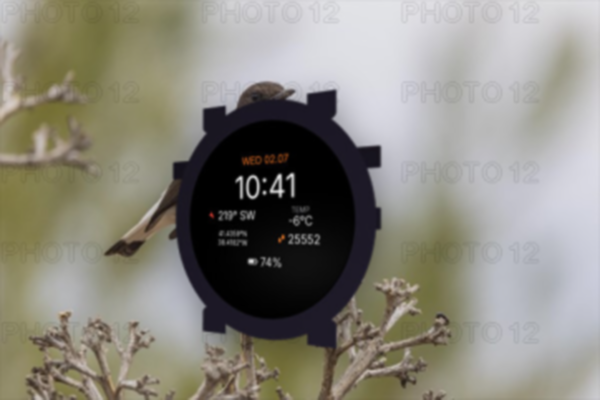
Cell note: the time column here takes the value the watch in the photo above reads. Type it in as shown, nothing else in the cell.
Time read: 10:41
